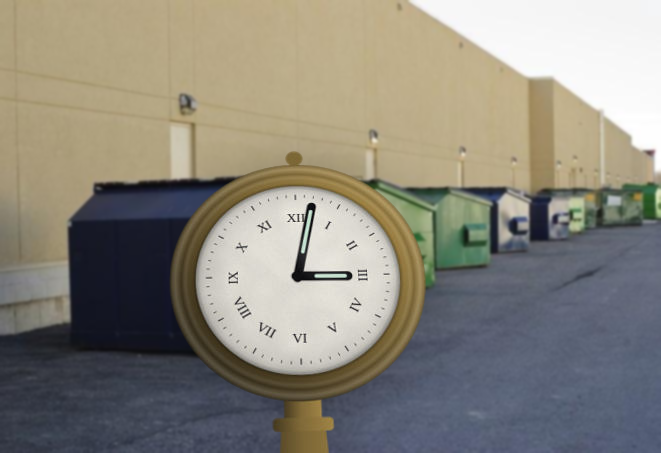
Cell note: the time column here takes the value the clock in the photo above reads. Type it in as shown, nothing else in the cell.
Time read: 3:02
